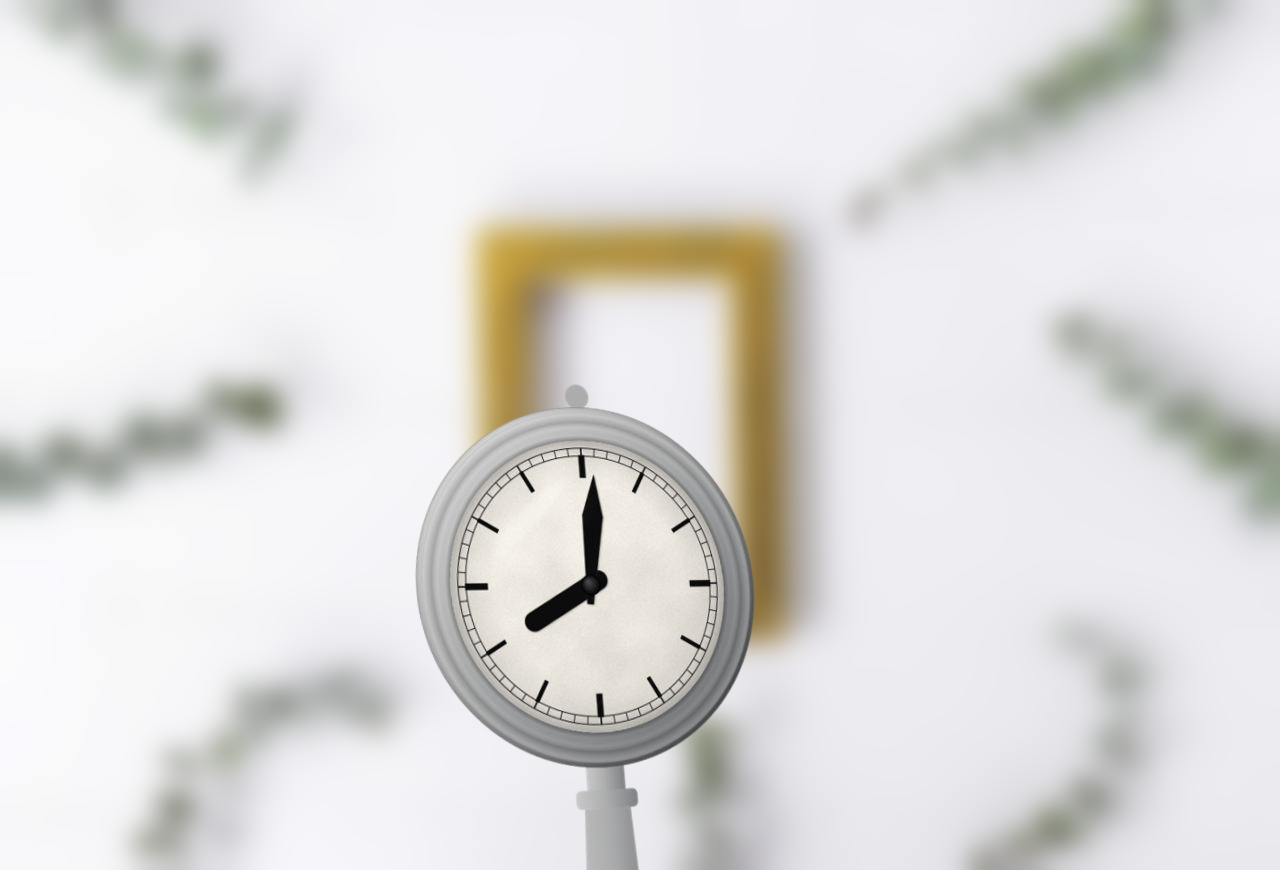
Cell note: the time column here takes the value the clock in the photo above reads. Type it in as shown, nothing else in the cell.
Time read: 8:01
